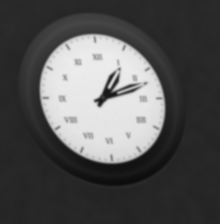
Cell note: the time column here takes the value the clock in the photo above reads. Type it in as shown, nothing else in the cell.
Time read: 1:12
